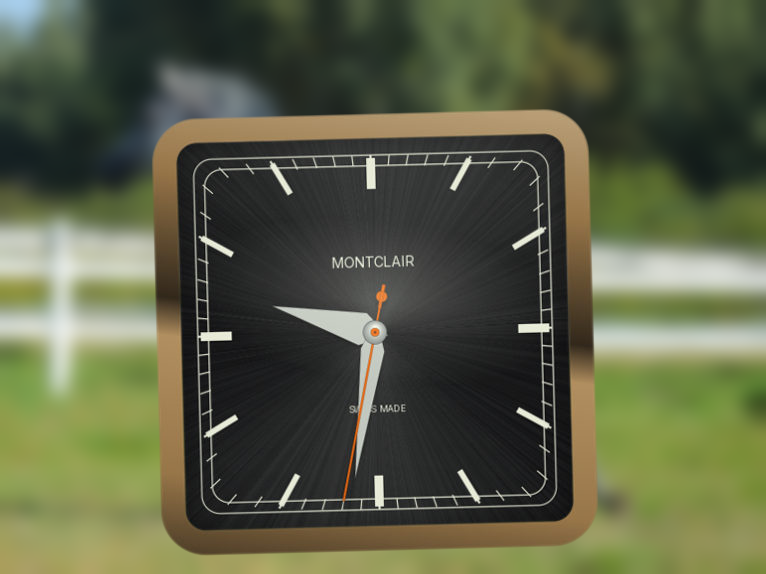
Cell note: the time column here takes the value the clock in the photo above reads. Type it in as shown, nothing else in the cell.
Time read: 9:31:32
